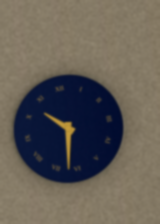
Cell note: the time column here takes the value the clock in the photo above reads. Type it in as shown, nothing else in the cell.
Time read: 10:32
